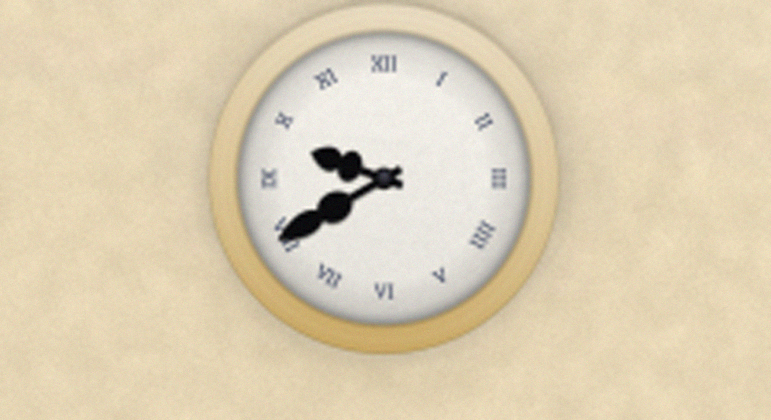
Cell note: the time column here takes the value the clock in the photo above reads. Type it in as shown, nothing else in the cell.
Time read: 9:40
